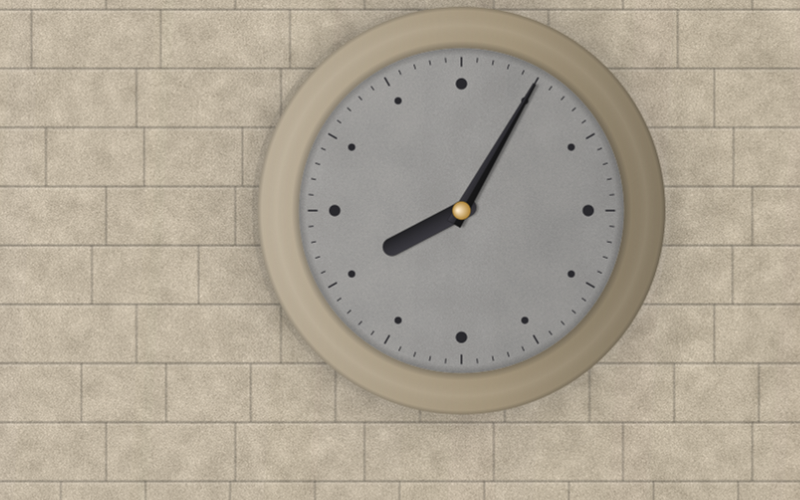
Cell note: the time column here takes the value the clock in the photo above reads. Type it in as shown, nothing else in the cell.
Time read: 8:05
